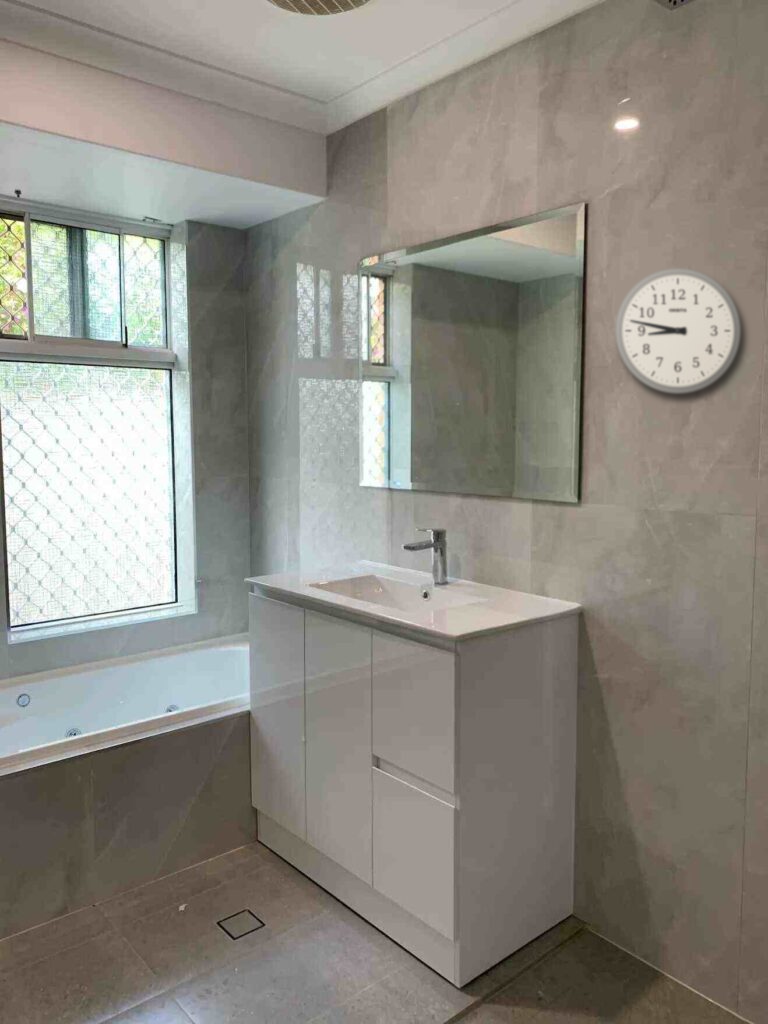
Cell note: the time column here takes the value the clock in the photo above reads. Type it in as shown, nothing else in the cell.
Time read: 8:47
